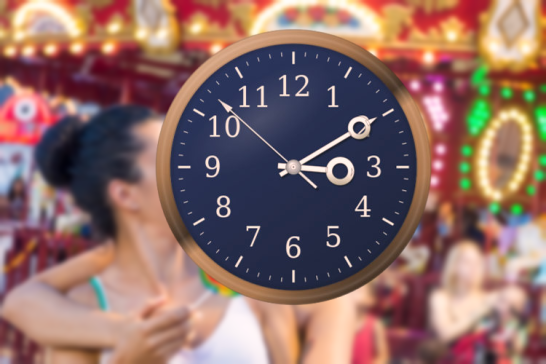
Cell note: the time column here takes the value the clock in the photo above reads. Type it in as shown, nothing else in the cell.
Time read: 3:09:52
